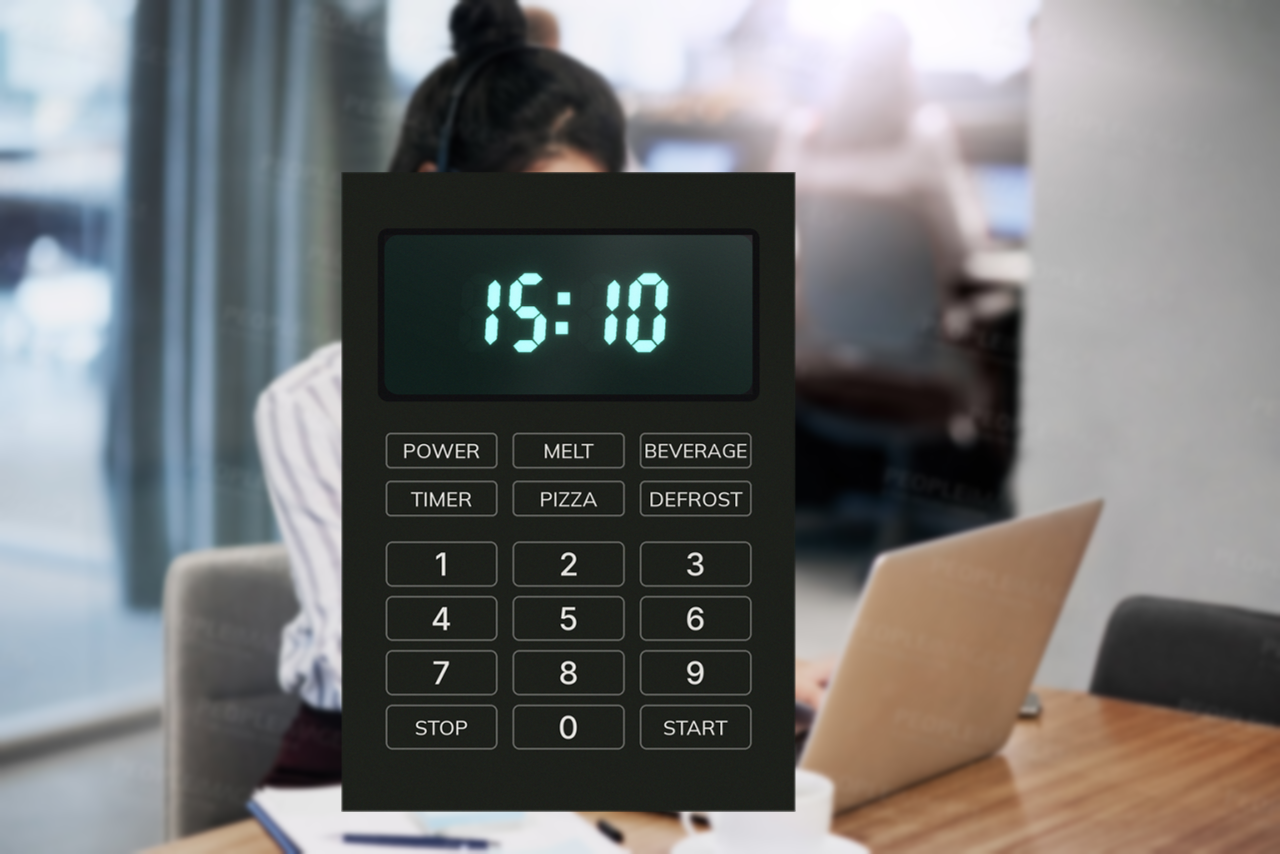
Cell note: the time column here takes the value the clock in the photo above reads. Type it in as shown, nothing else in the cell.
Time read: 15:10
